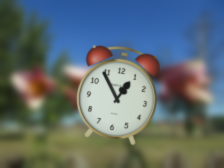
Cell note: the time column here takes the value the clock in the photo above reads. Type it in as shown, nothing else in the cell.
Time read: 12:54
